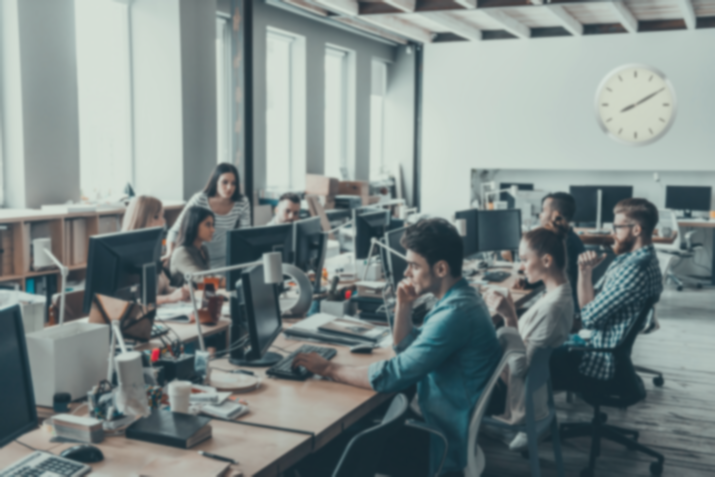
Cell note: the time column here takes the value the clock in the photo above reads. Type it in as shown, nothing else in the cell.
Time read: 8:10
